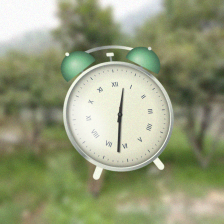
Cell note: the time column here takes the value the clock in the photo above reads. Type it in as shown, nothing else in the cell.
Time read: 12:32
